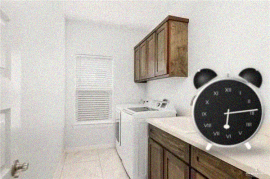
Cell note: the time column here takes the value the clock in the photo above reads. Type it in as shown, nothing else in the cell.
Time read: 6:14
